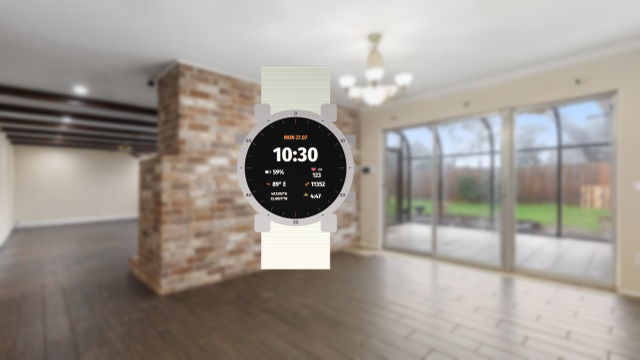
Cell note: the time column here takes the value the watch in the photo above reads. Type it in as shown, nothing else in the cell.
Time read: 10:30
